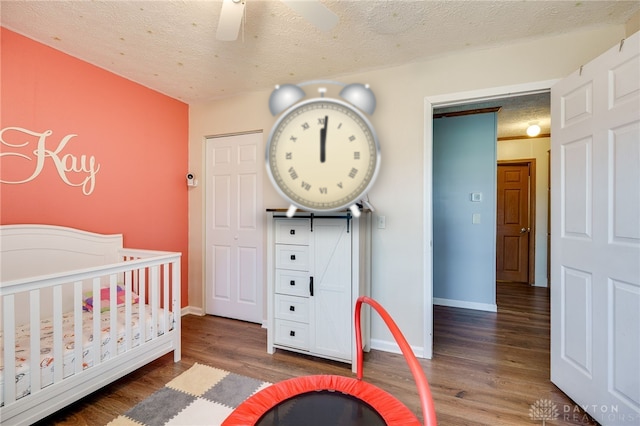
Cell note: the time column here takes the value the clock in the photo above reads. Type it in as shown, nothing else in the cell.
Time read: 12:01
